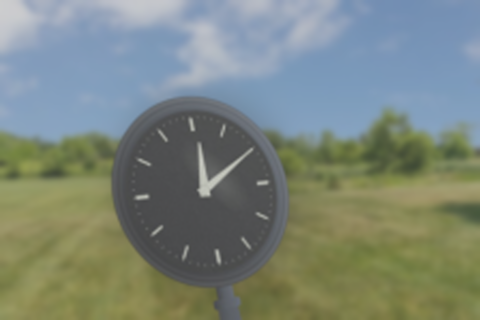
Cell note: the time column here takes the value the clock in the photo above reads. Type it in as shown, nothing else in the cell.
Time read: 12:10
